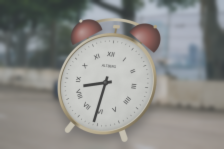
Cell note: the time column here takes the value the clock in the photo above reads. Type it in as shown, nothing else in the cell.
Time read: 8:31
